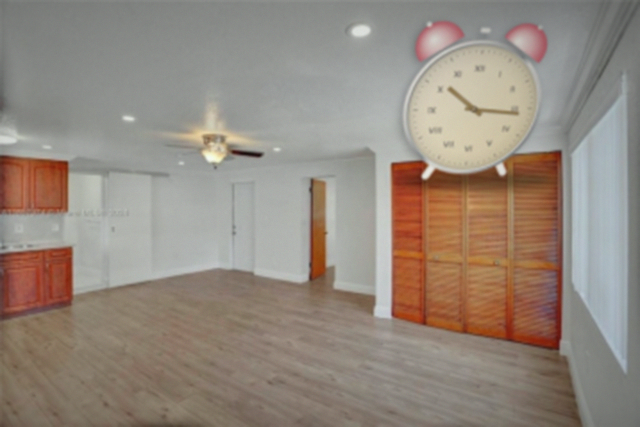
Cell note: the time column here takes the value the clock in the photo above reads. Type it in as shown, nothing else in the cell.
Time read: 10:16
